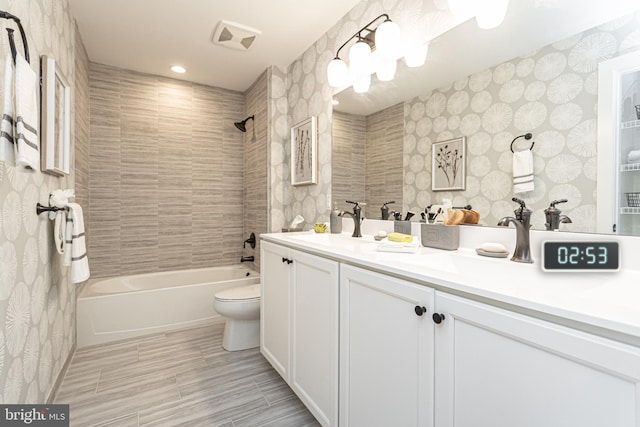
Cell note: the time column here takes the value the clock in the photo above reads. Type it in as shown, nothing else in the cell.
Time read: 2:53
